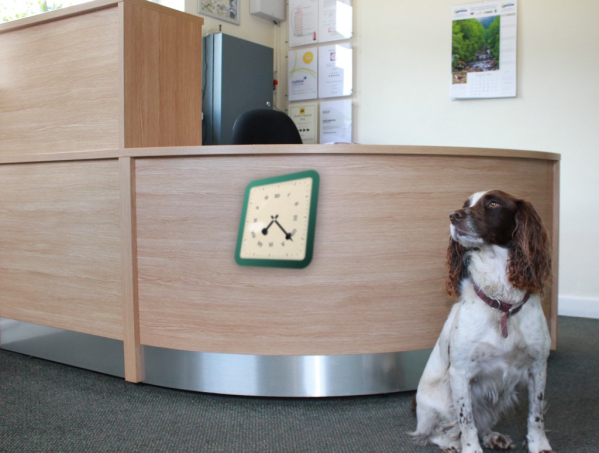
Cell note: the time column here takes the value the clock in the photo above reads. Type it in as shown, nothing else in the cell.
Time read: 7:22
